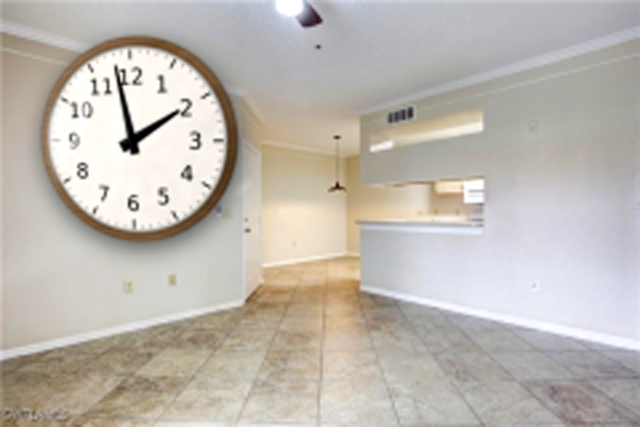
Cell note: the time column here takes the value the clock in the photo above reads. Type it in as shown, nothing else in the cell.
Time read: 1:58
